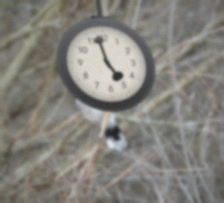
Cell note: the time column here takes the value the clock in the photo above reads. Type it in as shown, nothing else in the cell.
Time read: 4:58
